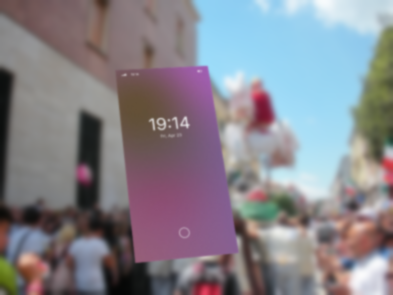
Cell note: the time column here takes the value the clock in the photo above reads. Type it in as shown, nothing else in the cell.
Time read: 19:14
